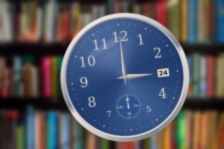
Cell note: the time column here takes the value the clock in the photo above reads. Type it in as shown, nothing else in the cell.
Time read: 3:00
